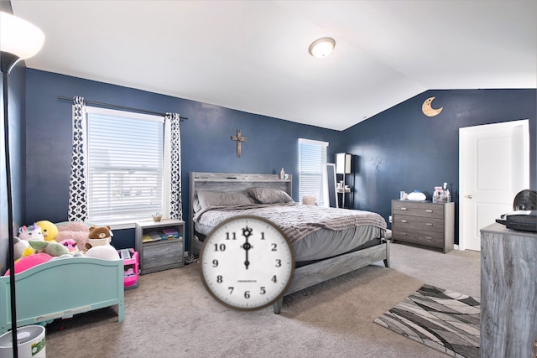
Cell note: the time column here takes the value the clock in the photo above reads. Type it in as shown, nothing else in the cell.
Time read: 12:00
